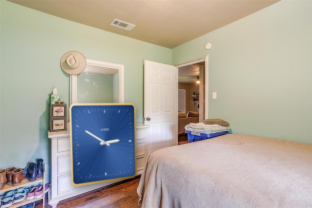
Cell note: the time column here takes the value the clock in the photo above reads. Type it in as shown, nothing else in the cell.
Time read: 2:50
